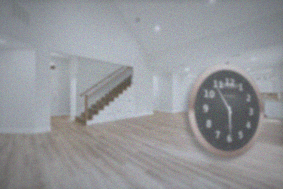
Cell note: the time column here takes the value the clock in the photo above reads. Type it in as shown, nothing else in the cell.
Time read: 5:54
